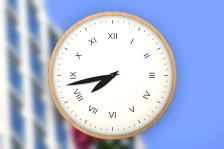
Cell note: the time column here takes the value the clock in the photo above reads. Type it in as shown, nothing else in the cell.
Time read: 7:43
